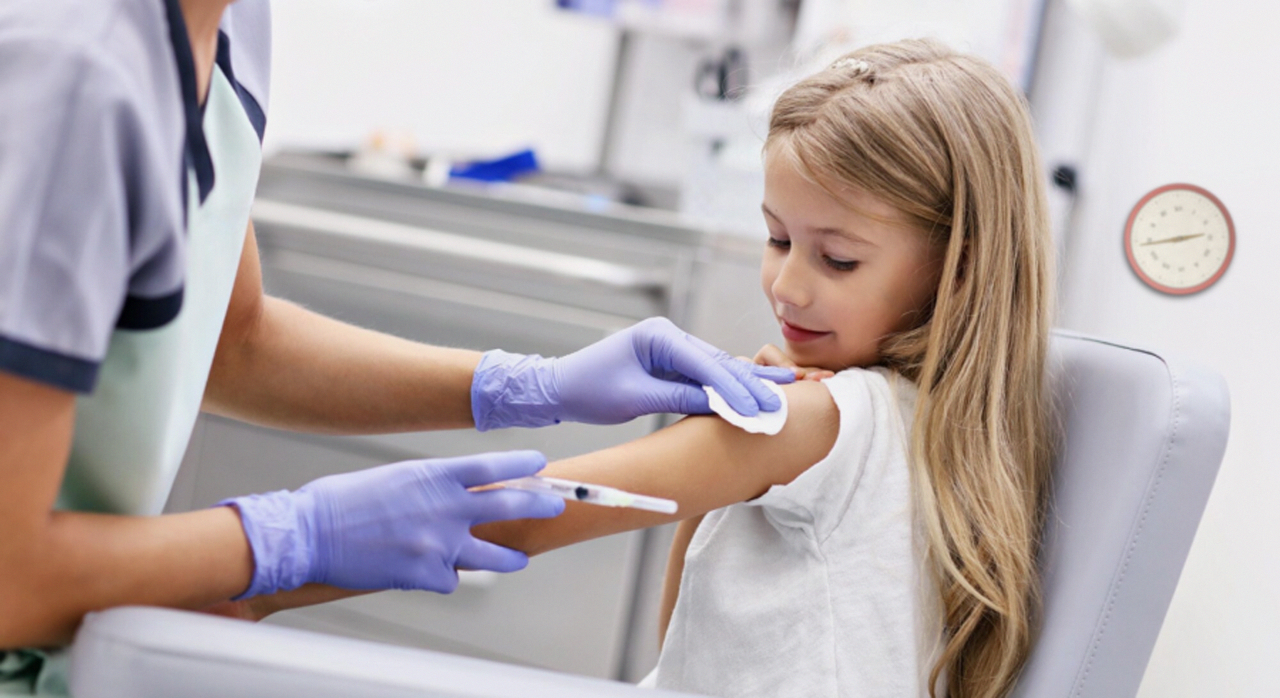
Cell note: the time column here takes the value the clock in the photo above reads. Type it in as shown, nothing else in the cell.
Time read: 2:44
